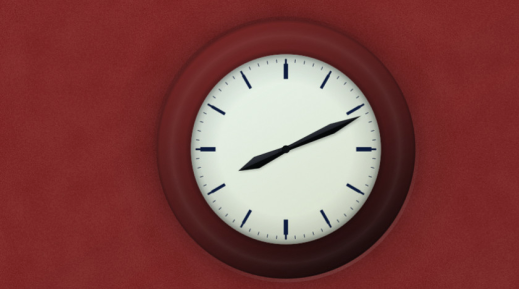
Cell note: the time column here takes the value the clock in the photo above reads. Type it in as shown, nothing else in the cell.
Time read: 8:11
